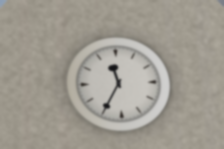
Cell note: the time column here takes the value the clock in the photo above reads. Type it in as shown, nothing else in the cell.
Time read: 11:35
